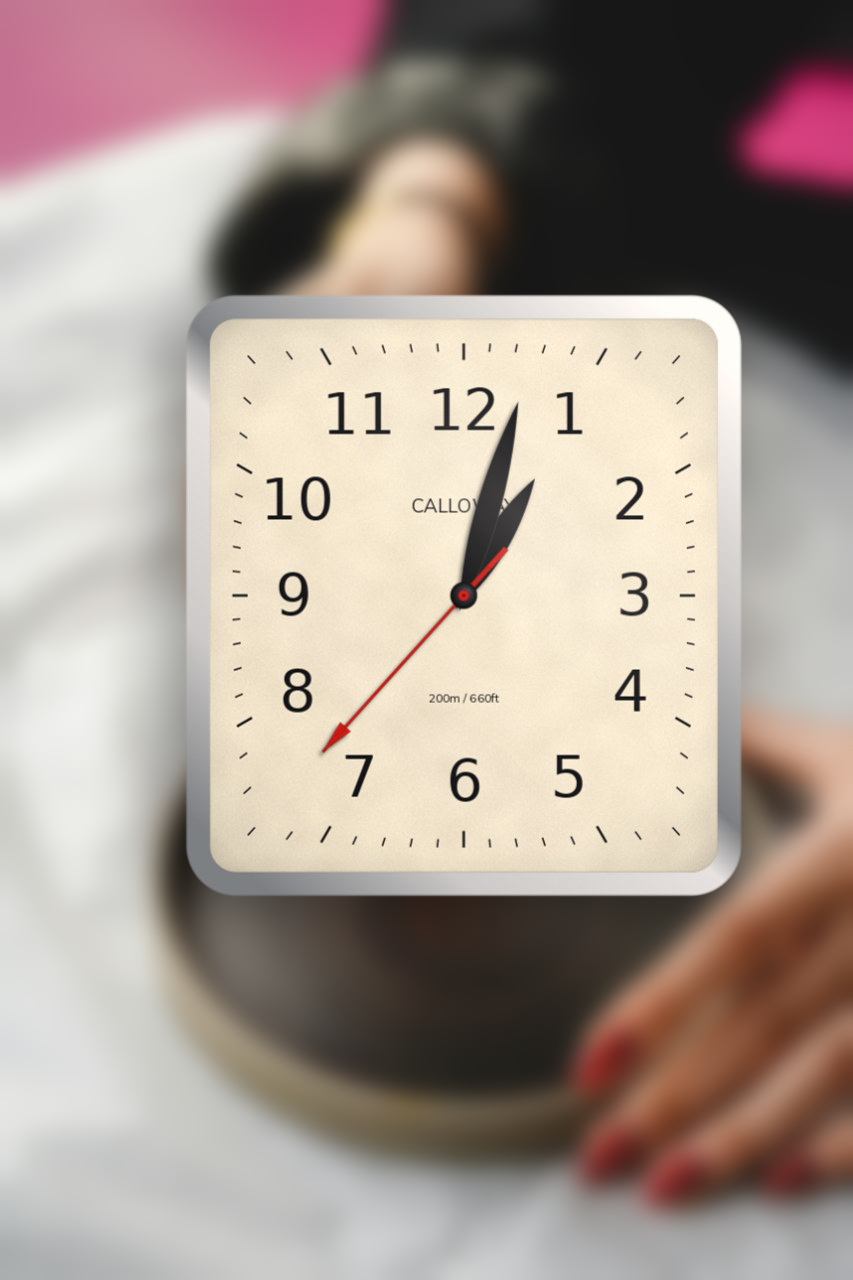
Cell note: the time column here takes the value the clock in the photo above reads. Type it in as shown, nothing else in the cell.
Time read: 1:02:37
